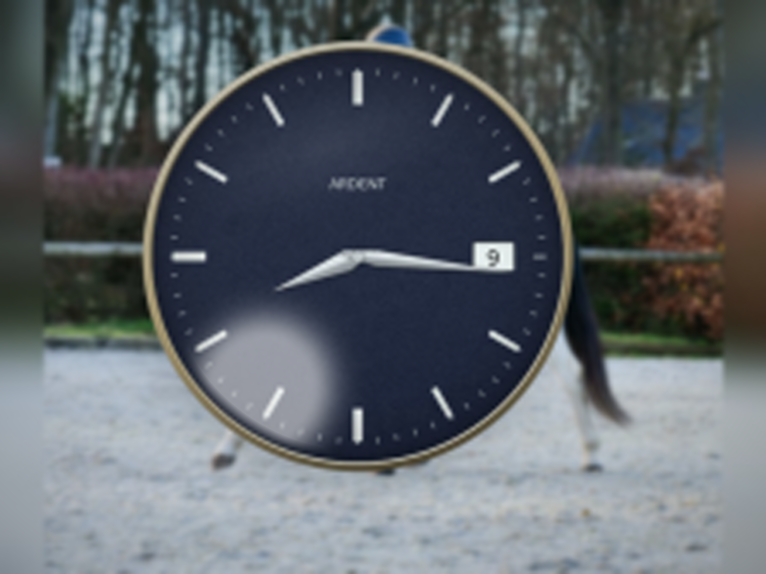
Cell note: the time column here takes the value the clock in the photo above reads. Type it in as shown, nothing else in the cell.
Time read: 8:16
